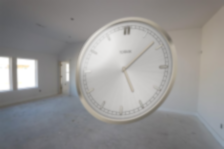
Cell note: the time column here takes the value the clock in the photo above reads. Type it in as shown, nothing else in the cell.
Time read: 5:08
